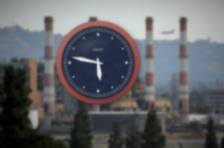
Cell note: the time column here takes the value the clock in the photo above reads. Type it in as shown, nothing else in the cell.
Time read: 5:47
